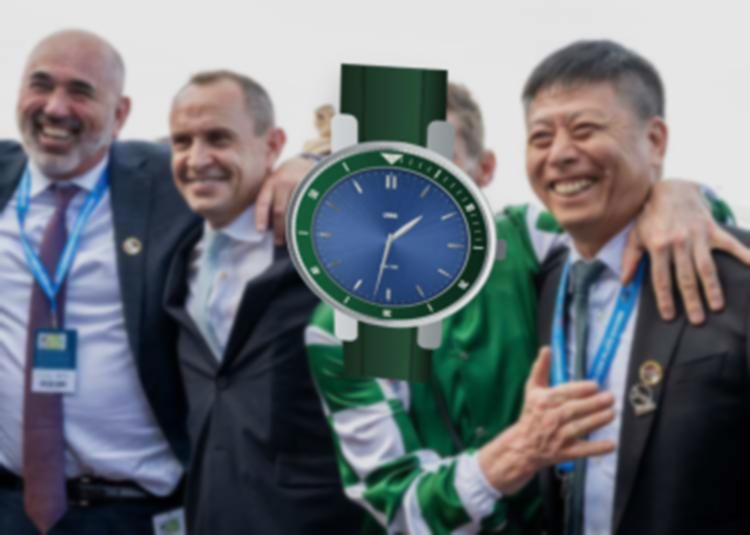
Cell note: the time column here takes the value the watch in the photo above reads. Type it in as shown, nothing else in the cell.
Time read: 1:32
